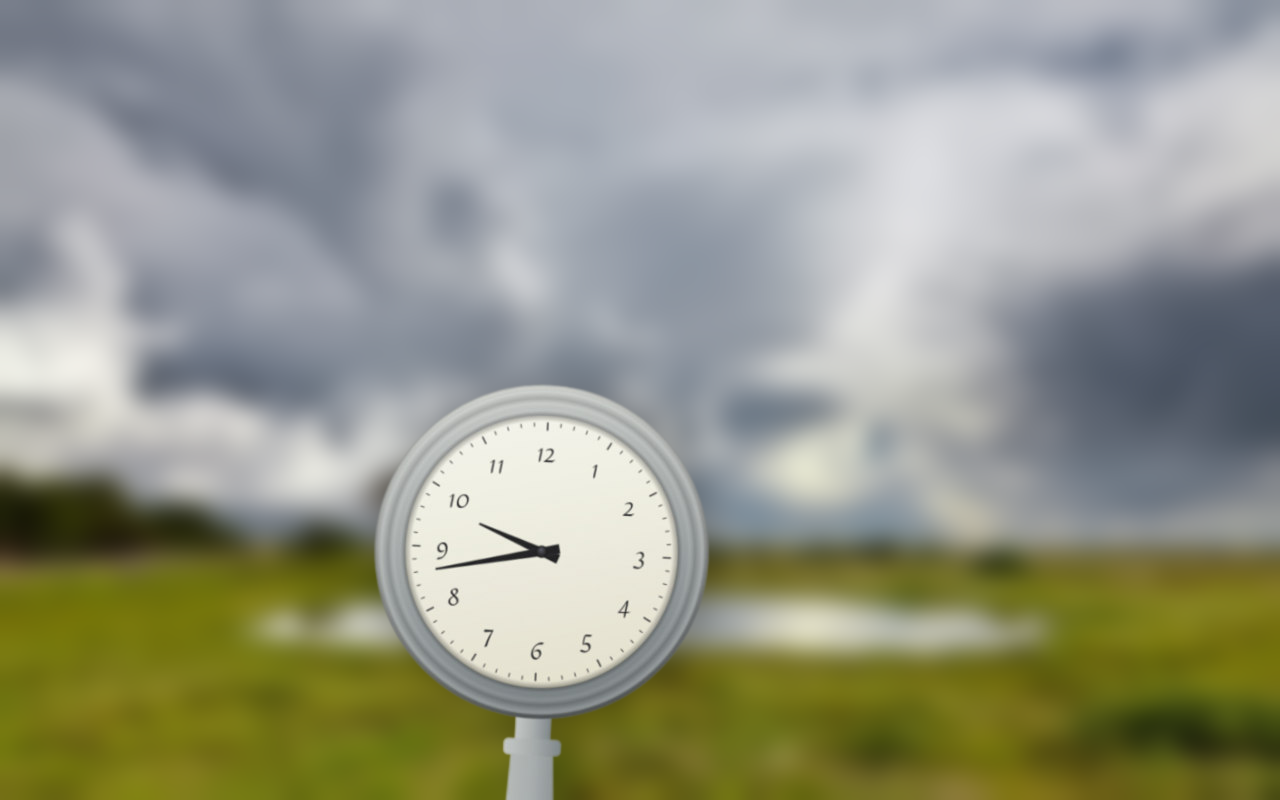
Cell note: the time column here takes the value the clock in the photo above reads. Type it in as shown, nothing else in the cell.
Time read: 9:43
